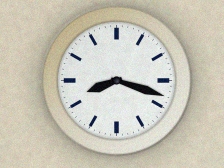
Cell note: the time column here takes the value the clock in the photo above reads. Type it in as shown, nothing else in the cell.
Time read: 8:18
